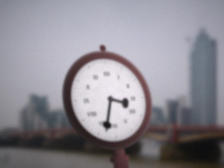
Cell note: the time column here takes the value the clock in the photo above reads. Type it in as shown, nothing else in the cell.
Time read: 3:33
